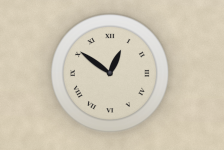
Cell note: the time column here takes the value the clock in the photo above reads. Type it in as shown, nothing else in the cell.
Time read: 12:51
